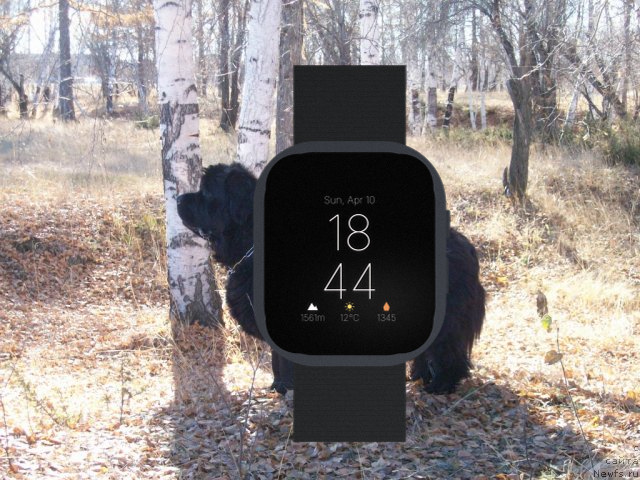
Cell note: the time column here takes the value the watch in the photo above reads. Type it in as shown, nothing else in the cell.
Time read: 18:44
